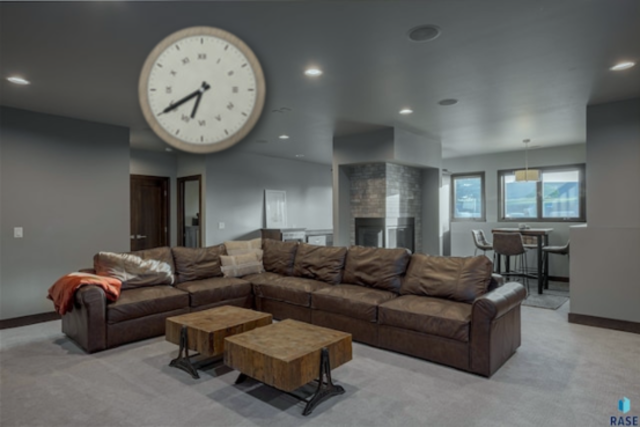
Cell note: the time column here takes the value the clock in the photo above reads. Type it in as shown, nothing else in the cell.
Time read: 6:40
